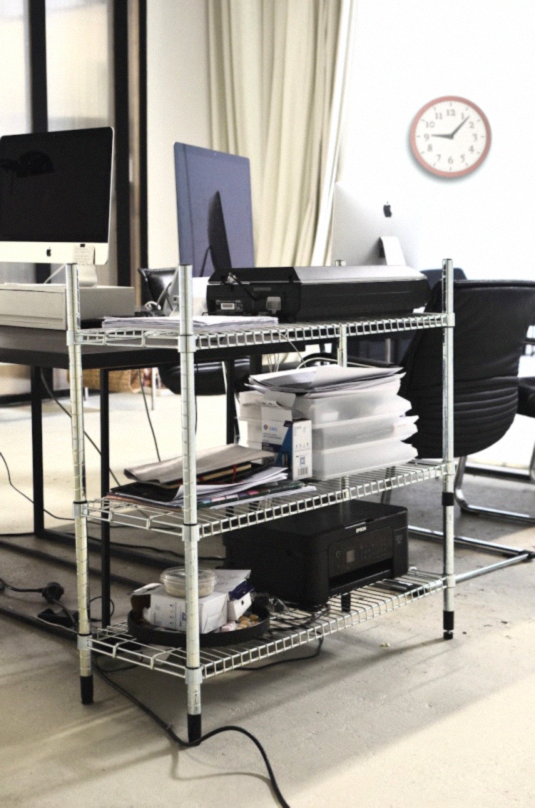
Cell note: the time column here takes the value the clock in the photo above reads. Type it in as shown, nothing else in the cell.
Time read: 9:07
